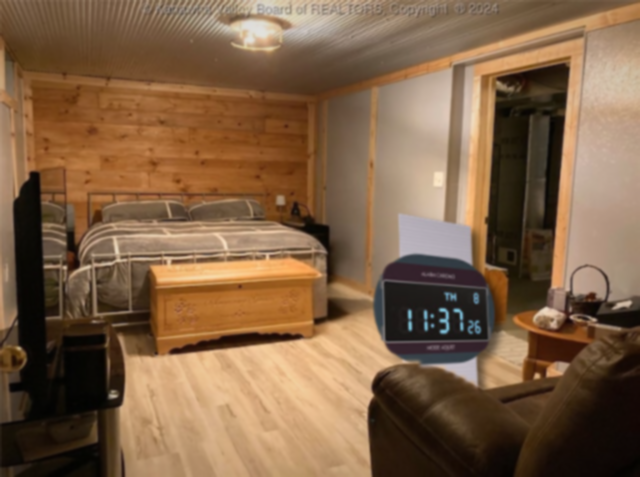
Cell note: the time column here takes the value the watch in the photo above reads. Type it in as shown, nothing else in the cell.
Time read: 11:37
